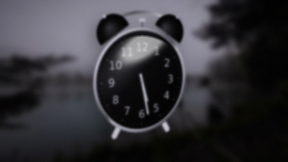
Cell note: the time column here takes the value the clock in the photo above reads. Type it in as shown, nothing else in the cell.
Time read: 5:28
